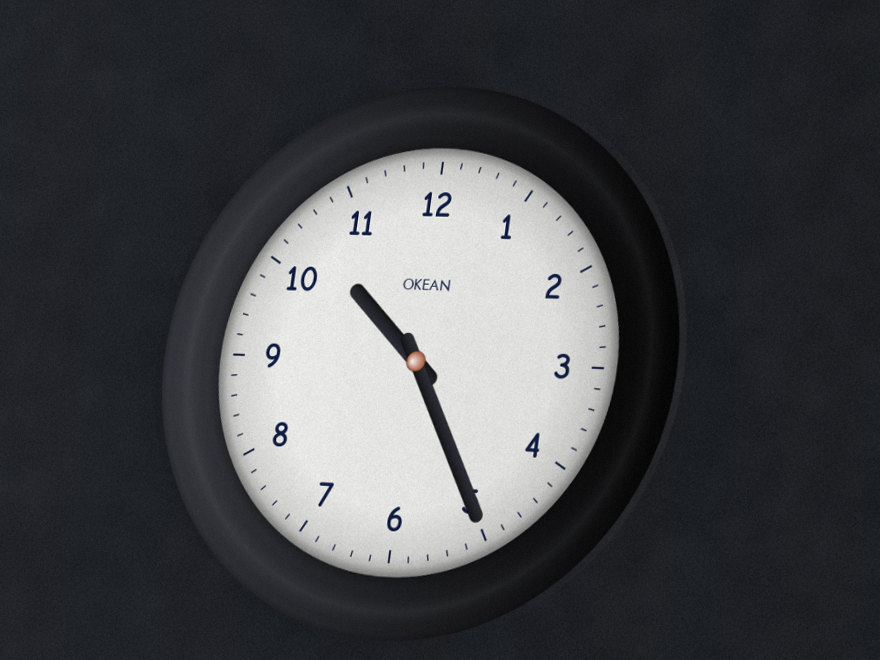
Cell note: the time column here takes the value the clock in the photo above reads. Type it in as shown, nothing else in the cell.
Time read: 10:25
